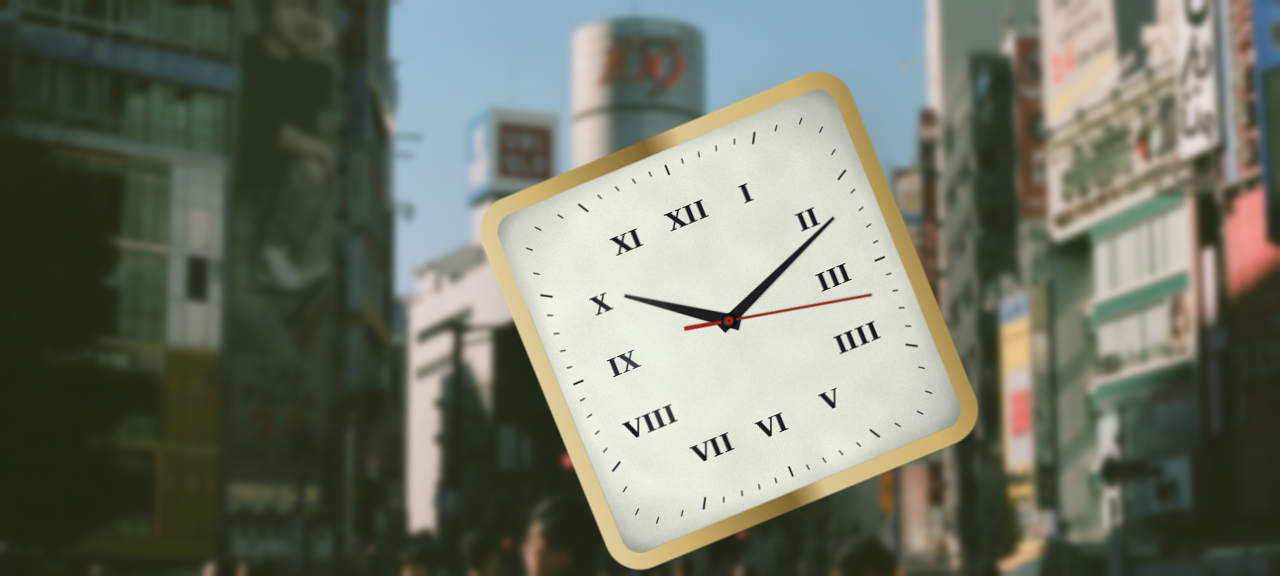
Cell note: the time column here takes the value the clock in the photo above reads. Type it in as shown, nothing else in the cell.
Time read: 10:11:17
